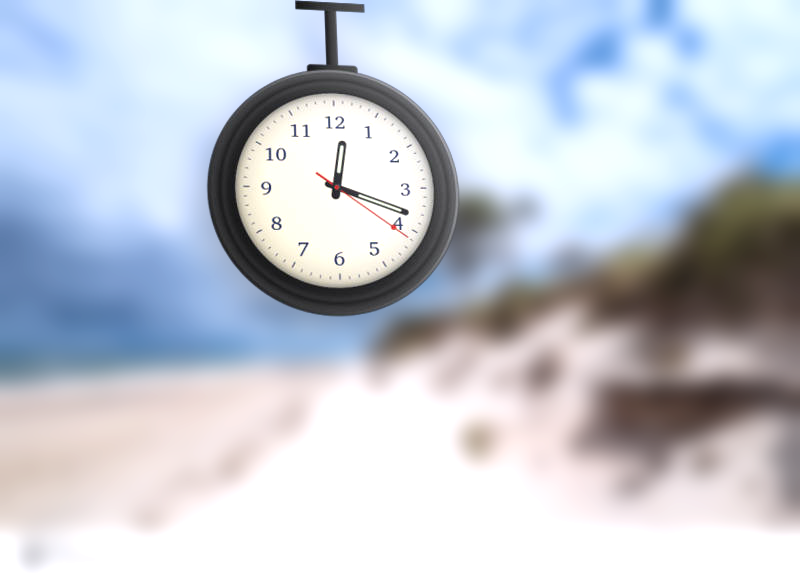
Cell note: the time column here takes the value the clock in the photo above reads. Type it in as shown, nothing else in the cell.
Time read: 12:18:21
